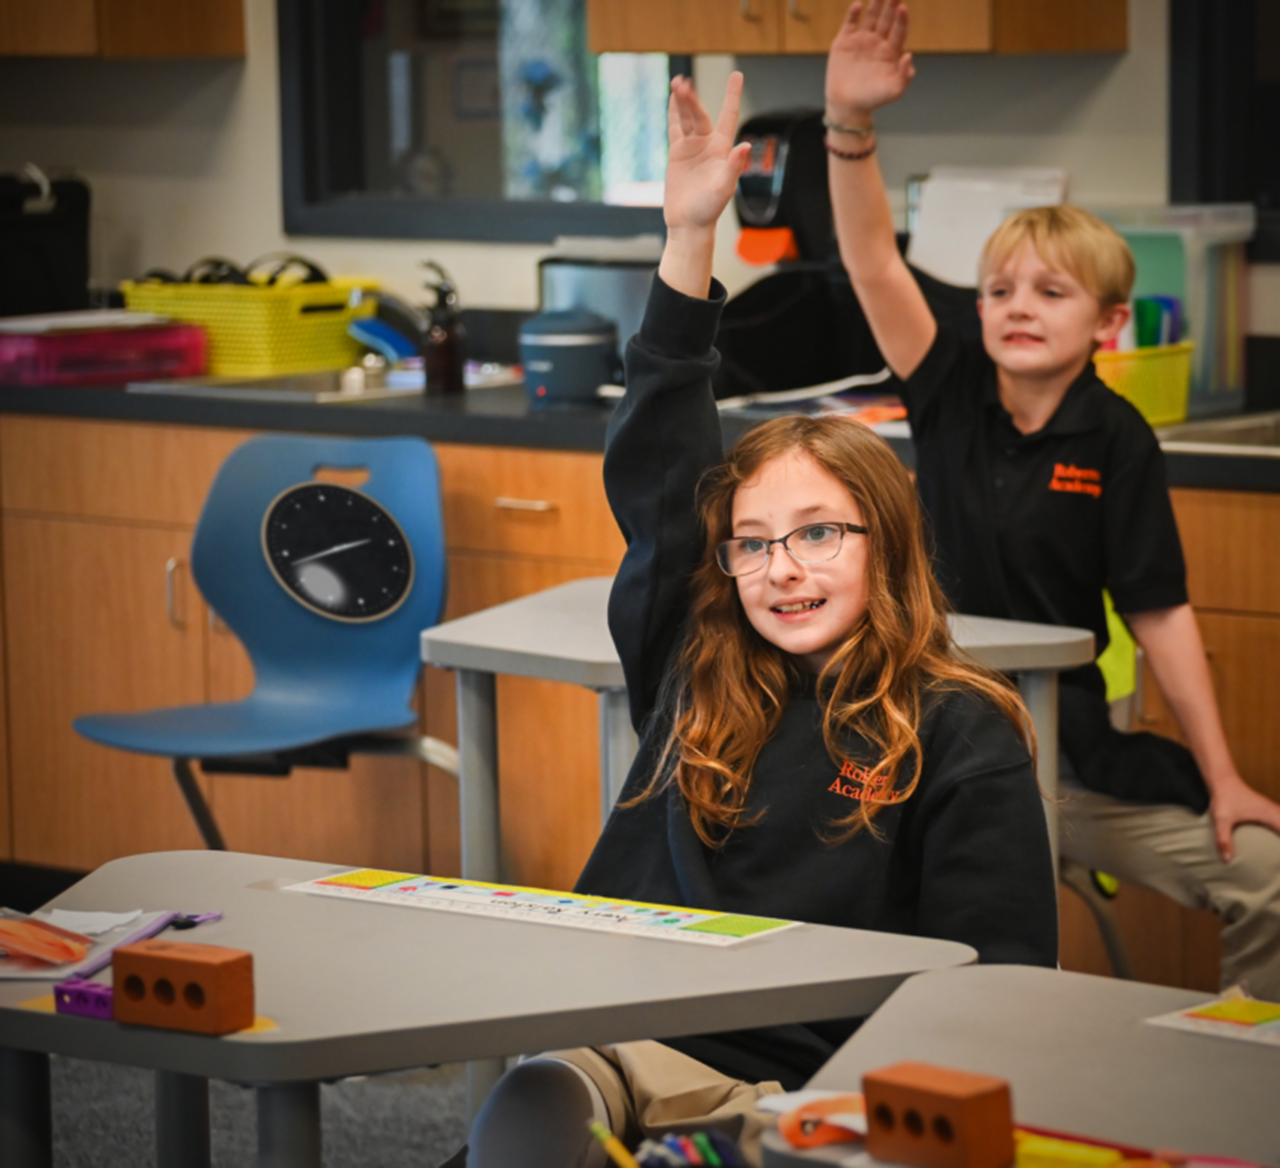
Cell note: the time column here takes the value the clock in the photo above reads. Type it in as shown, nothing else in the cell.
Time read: 2:43
